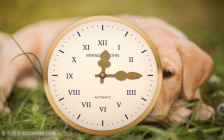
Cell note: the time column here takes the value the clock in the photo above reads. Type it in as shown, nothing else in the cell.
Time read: 12:15
